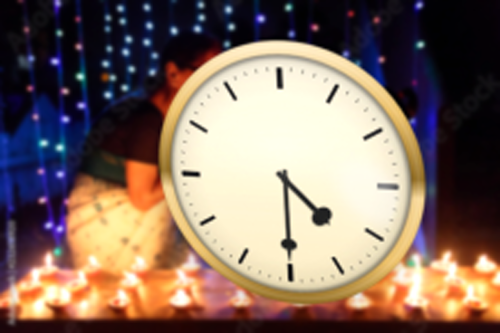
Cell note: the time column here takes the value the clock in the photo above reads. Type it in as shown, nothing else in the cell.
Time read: 4:30
